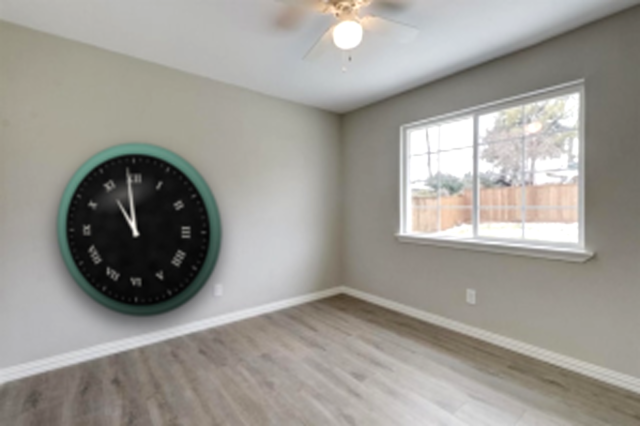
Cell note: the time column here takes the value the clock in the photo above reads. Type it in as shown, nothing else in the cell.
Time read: 10:59
